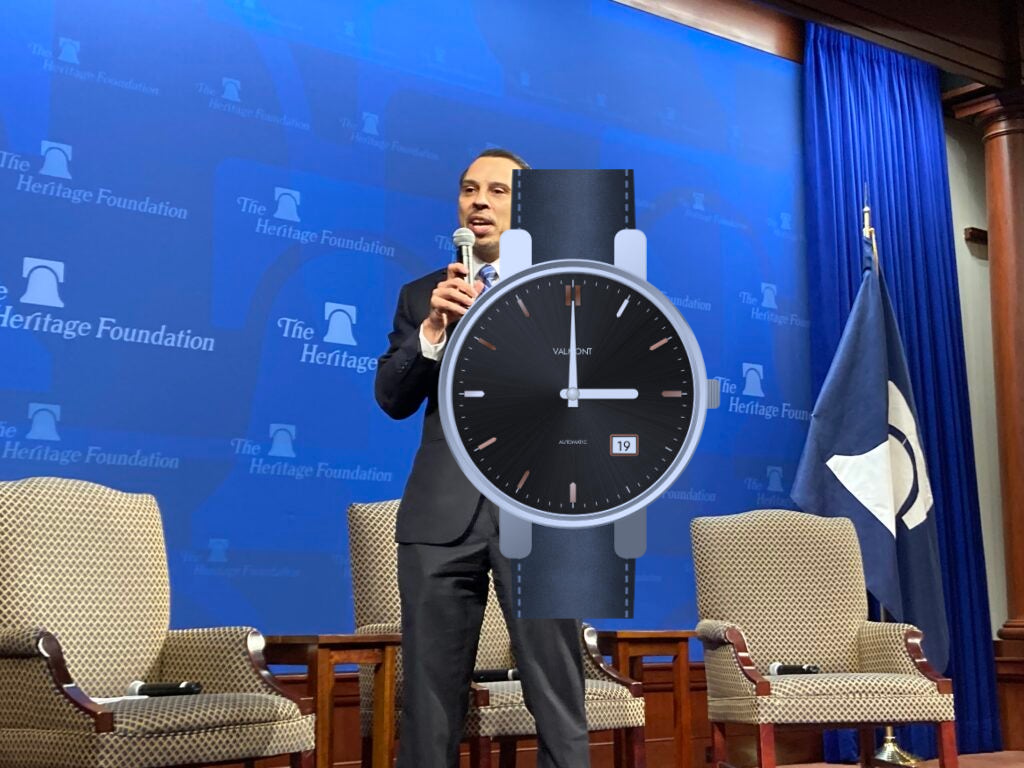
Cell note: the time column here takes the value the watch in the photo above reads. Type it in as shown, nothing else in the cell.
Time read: 3:00
